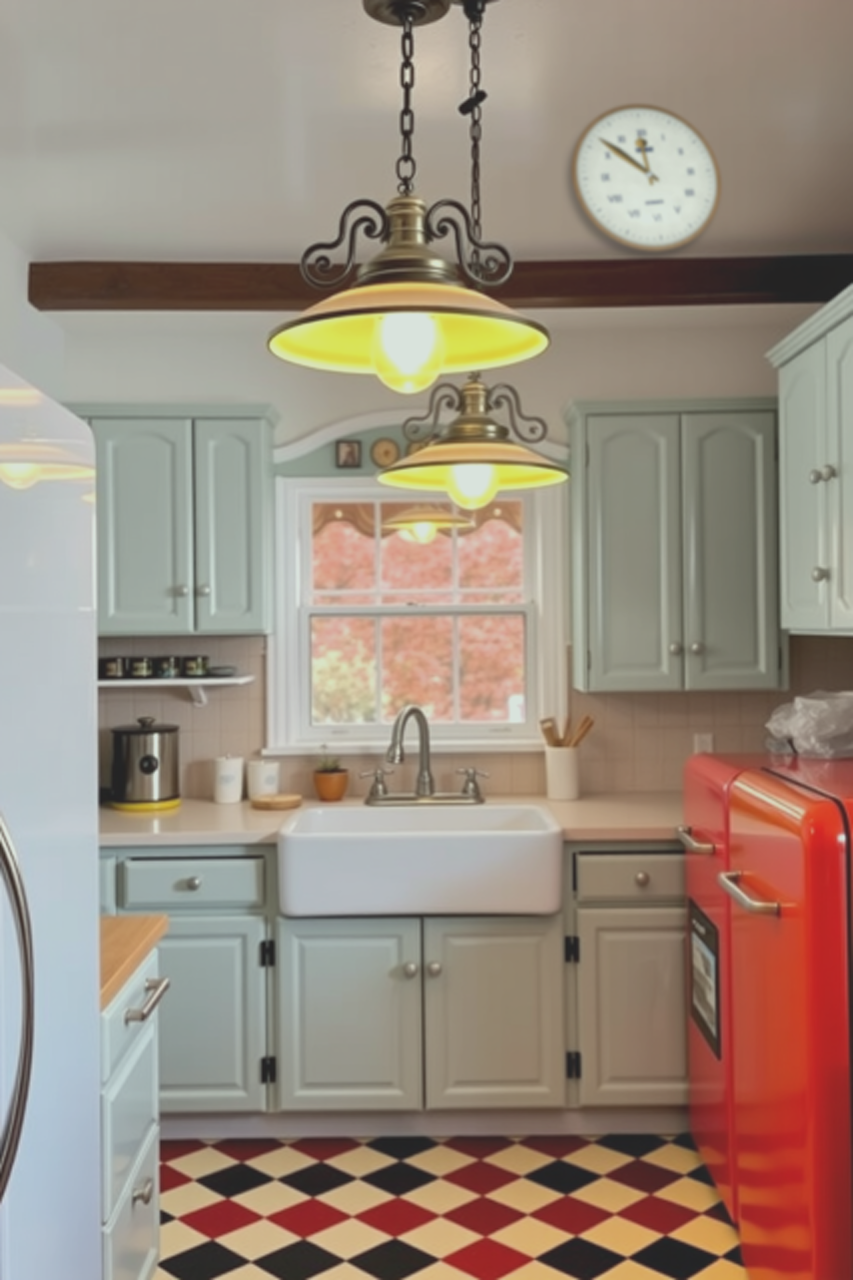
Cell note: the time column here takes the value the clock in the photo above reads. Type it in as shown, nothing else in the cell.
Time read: 11:52
